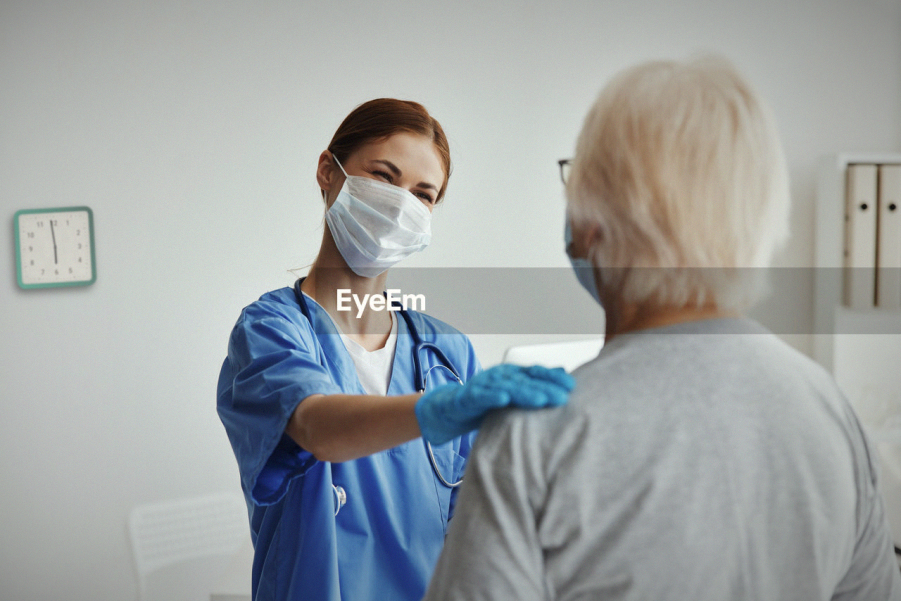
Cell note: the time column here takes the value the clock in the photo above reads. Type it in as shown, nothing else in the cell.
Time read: 5:59
